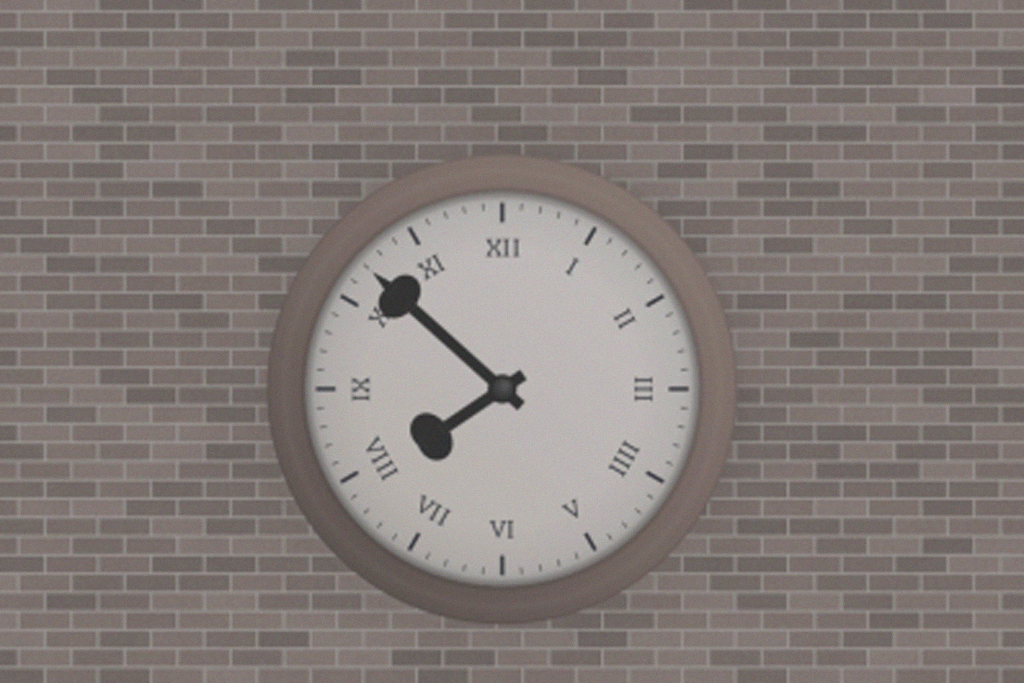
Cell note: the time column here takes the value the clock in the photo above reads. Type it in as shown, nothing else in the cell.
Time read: 7:52
